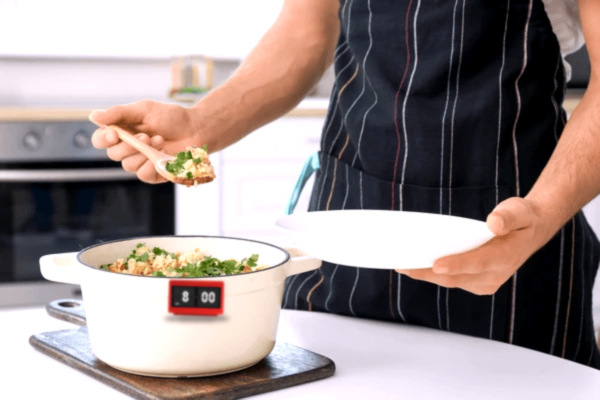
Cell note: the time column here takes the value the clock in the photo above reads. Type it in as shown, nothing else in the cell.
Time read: 8:00
